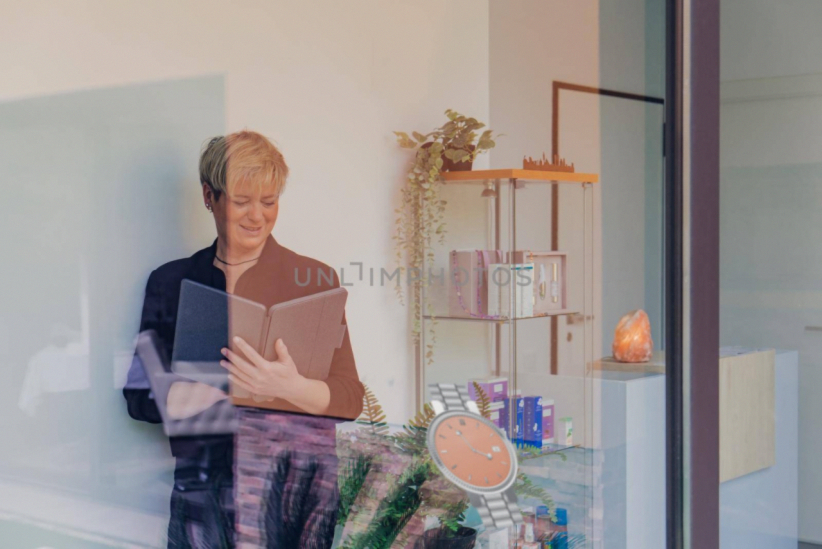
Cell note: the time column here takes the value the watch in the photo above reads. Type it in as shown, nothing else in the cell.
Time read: 3:56
